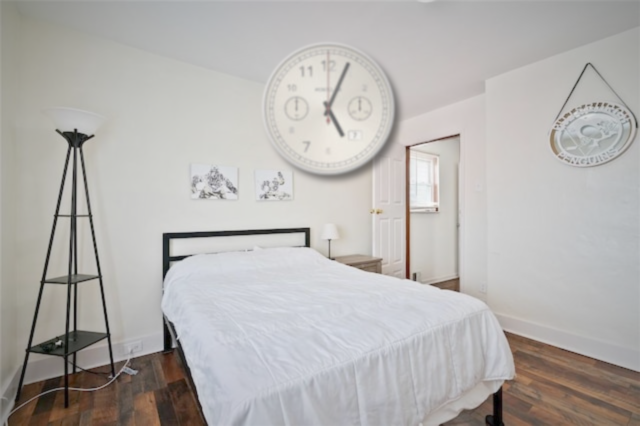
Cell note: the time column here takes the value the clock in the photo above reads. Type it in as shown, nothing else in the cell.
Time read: 5:04
